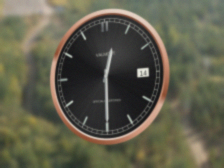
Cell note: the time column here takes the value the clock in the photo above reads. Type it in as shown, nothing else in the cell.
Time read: 12:30
